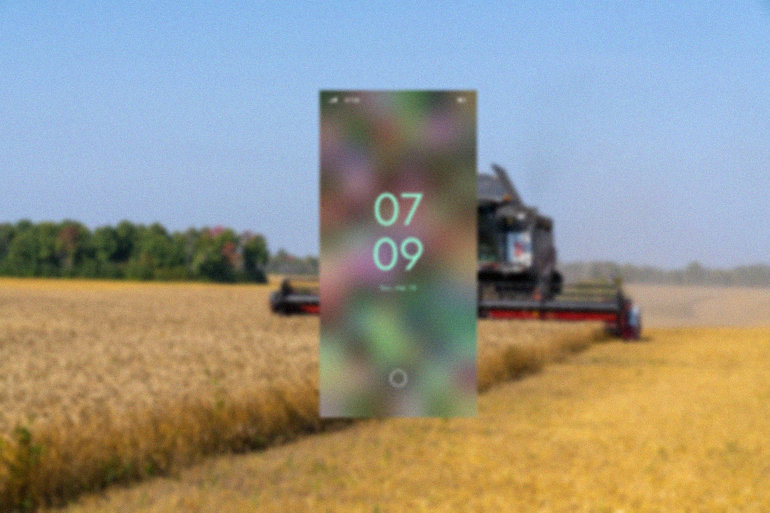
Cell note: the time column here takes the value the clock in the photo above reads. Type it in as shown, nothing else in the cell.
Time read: 7:09
